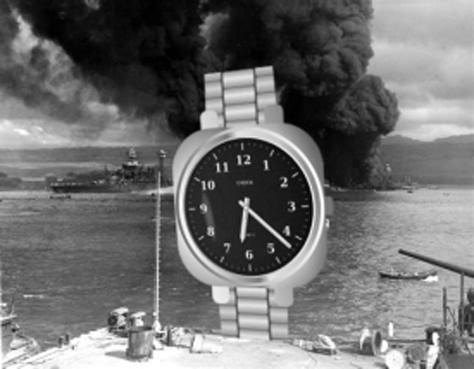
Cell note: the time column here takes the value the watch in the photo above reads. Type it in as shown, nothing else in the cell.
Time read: 6:22
